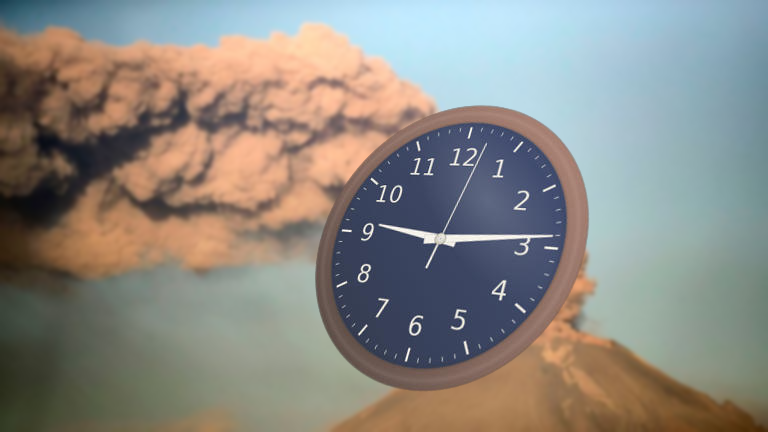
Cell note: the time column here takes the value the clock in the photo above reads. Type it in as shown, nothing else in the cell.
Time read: 9:14:02
